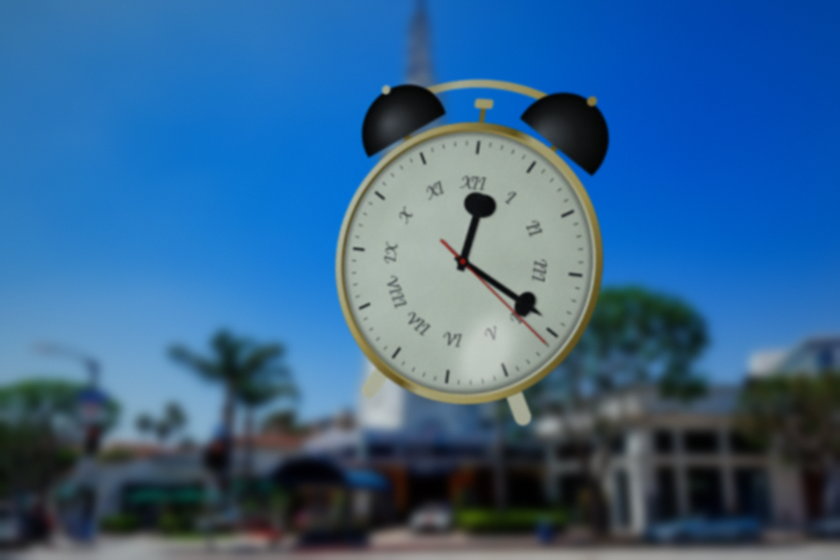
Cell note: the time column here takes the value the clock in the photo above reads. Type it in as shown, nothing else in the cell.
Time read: 12:19:21
